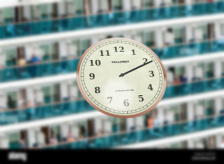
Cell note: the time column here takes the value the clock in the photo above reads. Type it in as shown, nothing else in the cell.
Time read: 2:11
